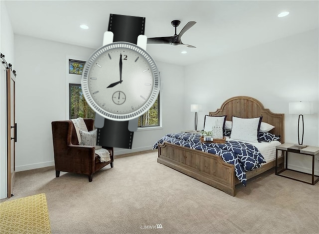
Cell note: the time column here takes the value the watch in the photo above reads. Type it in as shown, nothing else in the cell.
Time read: 7:59
